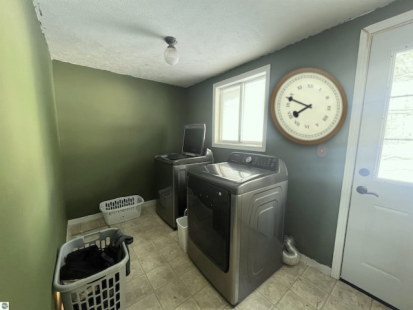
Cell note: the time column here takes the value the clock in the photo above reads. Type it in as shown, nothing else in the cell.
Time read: 7:48
